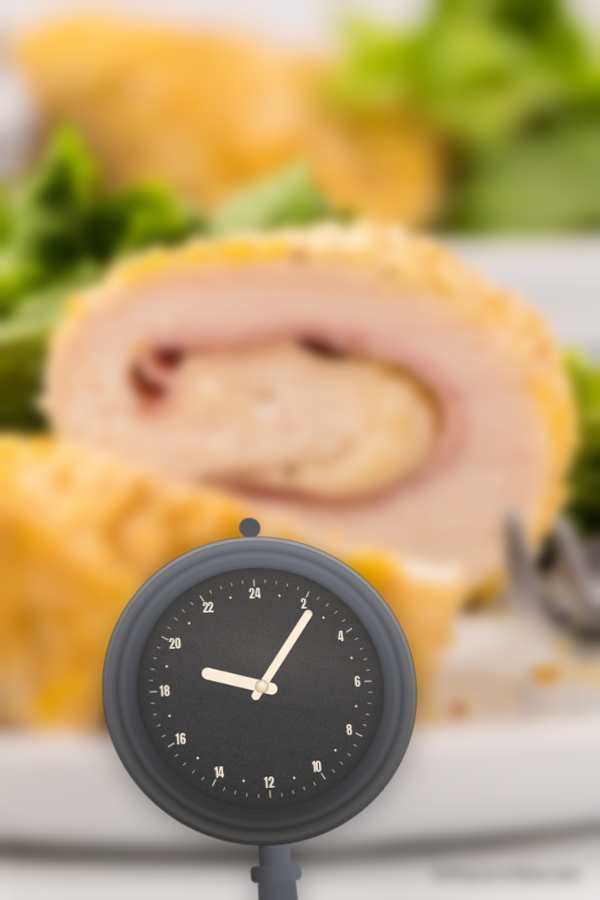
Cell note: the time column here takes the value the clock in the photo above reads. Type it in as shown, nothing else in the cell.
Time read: 19:06
